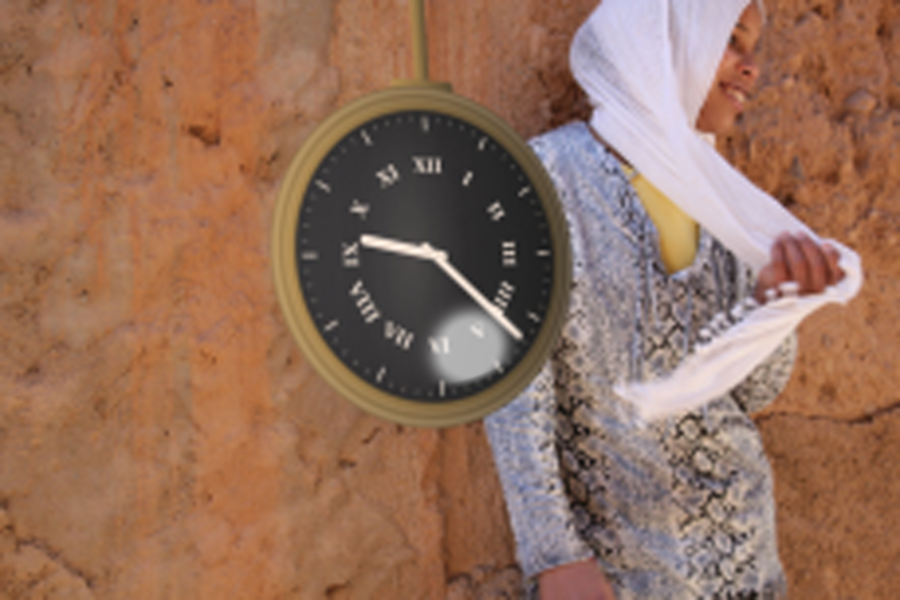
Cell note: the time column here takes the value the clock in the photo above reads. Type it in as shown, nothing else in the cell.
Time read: 9:22
